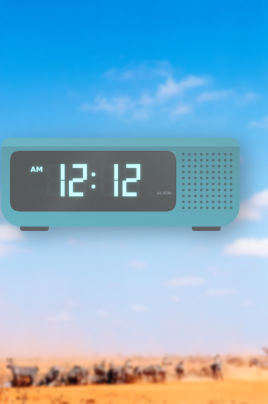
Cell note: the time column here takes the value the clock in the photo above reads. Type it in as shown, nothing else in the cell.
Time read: 12:12
